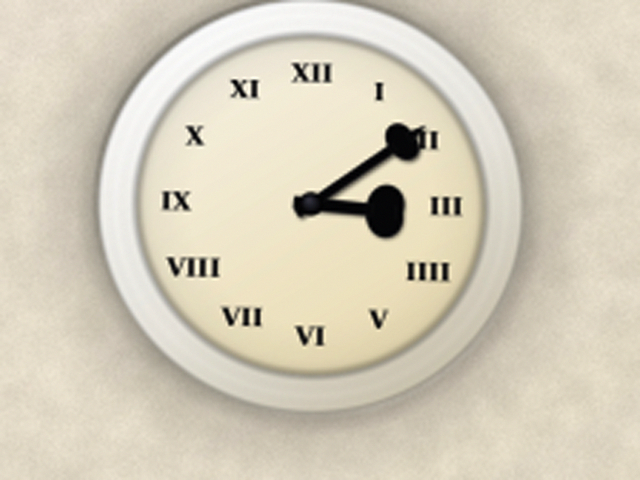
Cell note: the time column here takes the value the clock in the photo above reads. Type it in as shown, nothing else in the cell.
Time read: 3:09
